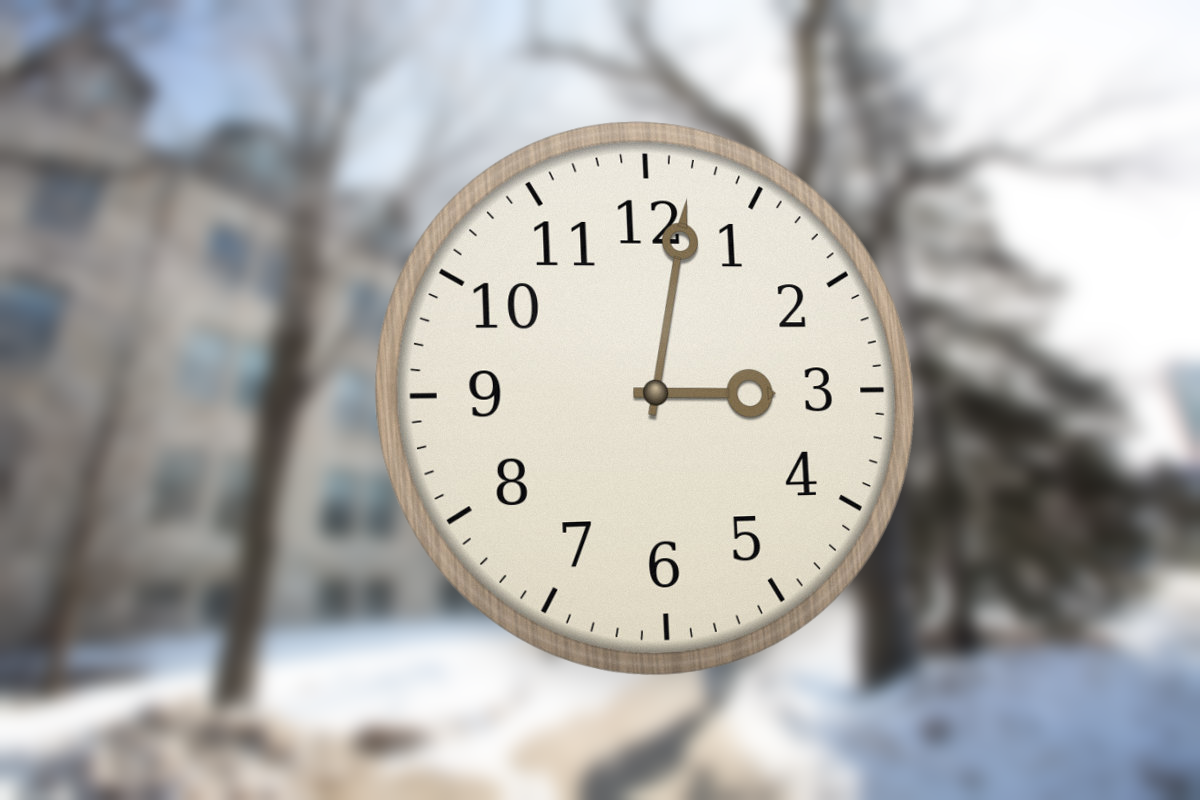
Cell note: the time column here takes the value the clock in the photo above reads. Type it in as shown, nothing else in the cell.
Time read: 3:02
